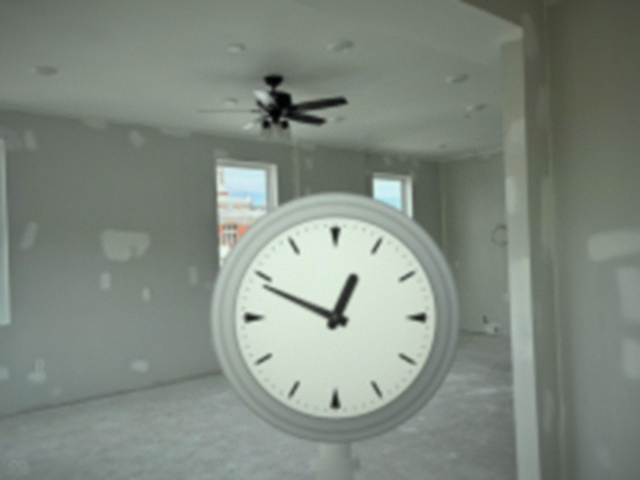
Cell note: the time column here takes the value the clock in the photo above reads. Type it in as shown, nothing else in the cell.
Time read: 12:49
